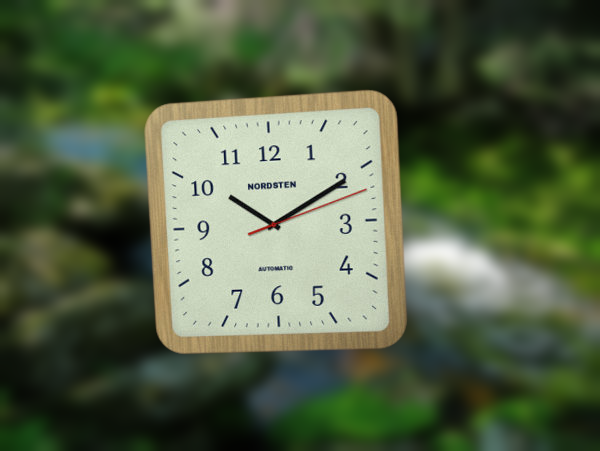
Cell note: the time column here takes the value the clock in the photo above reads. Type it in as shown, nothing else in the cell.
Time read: 10:10:12
